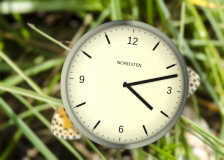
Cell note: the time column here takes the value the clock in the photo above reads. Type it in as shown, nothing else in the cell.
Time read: 4:12
